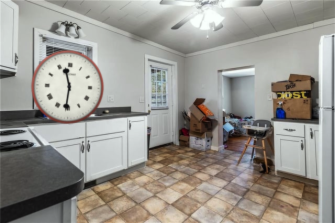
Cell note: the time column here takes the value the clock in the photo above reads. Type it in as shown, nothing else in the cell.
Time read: 11:31
